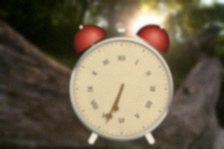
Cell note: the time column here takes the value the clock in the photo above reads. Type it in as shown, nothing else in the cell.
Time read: 6:34
